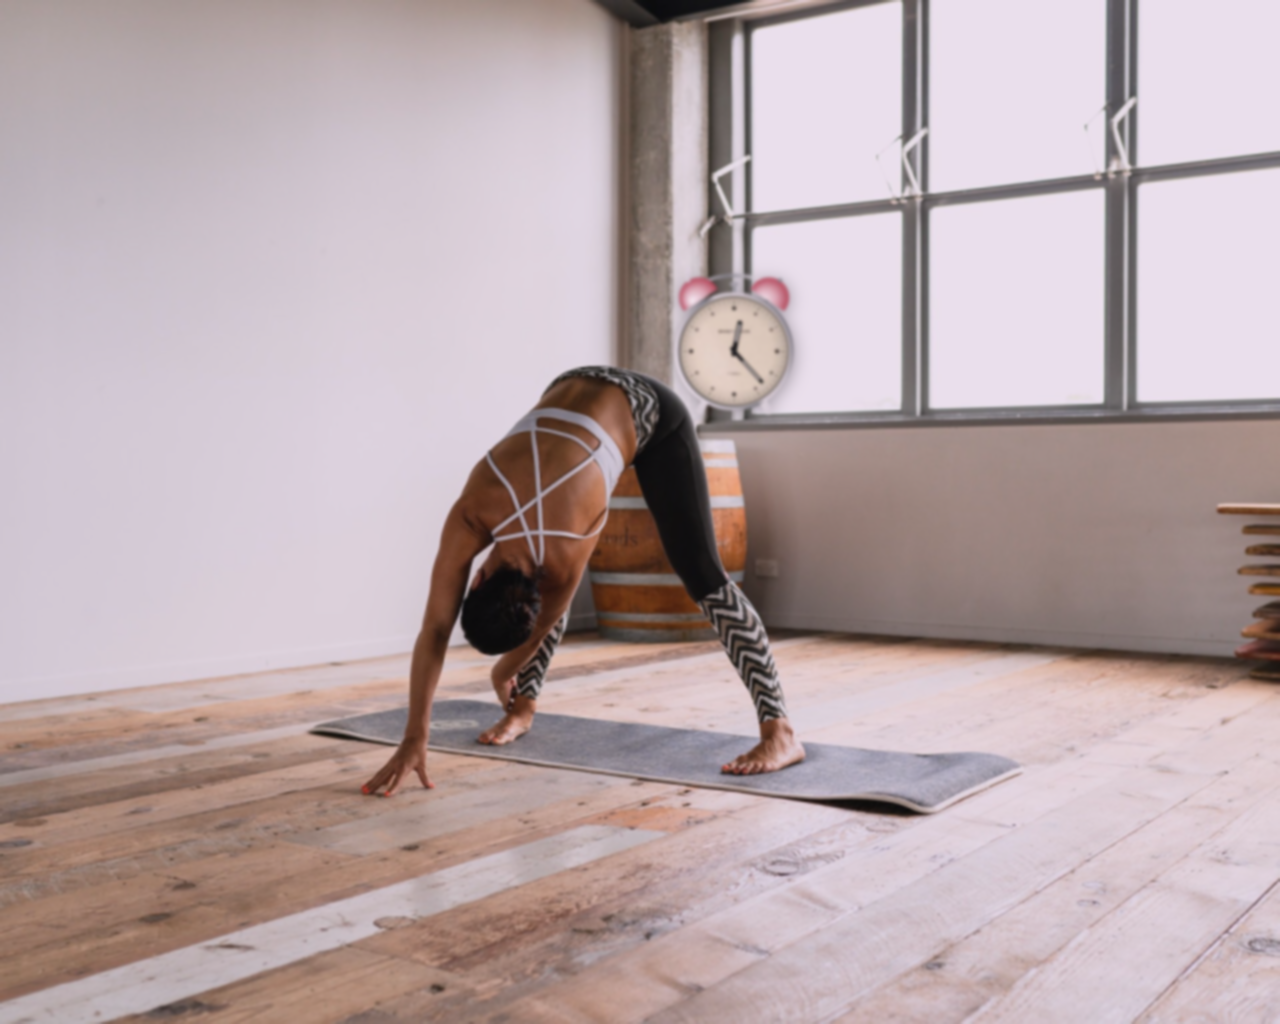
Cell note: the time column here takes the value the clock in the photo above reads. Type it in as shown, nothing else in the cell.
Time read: 12:23
